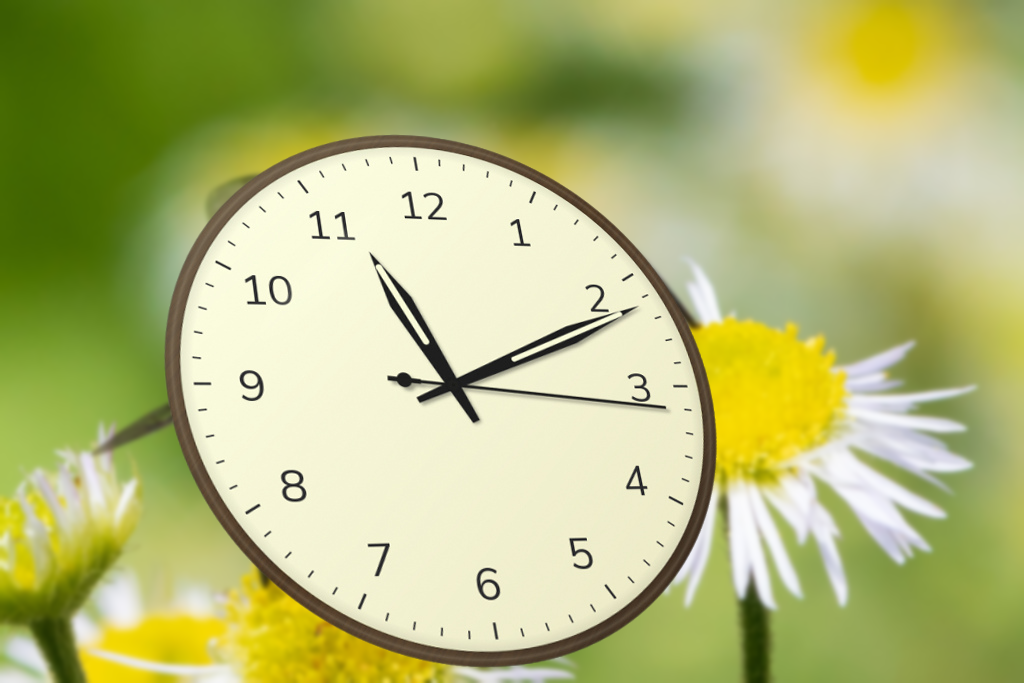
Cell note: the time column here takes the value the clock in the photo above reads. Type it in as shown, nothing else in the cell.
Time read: 11:11:16
